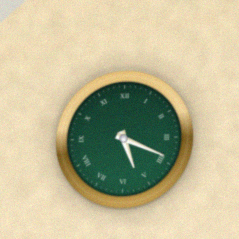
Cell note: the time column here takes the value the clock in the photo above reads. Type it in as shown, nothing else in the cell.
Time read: 5:19
